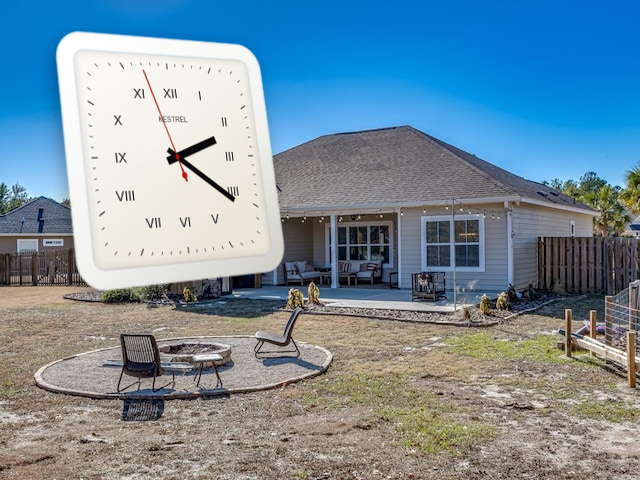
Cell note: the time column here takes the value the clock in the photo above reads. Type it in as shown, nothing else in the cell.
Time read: 2:20:57
